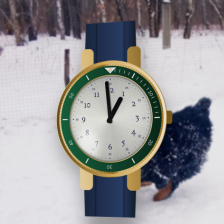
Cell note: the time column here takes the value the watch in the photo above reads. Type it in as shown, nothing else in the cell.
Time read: 12:59
